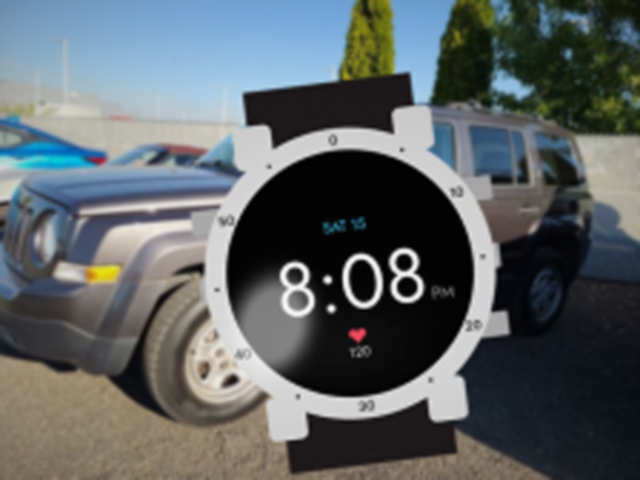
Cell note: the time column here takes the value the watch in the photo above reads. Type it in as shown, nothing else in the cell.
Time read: 8:08
